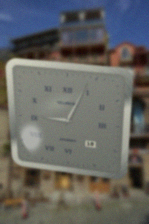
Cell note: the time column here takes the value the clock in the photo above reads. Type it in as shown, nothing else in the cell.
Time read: 9:04
